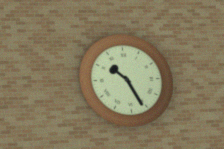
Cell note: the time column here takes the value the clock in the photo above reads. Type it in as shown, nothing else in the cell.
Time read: 10:26
